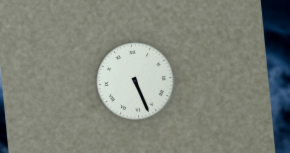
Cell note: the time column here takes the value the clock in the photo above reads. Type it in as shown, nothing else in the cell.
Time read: 5:27
